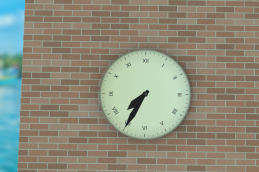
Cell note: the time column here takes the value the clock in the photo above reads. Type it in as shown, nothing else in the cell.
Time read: 7:35
